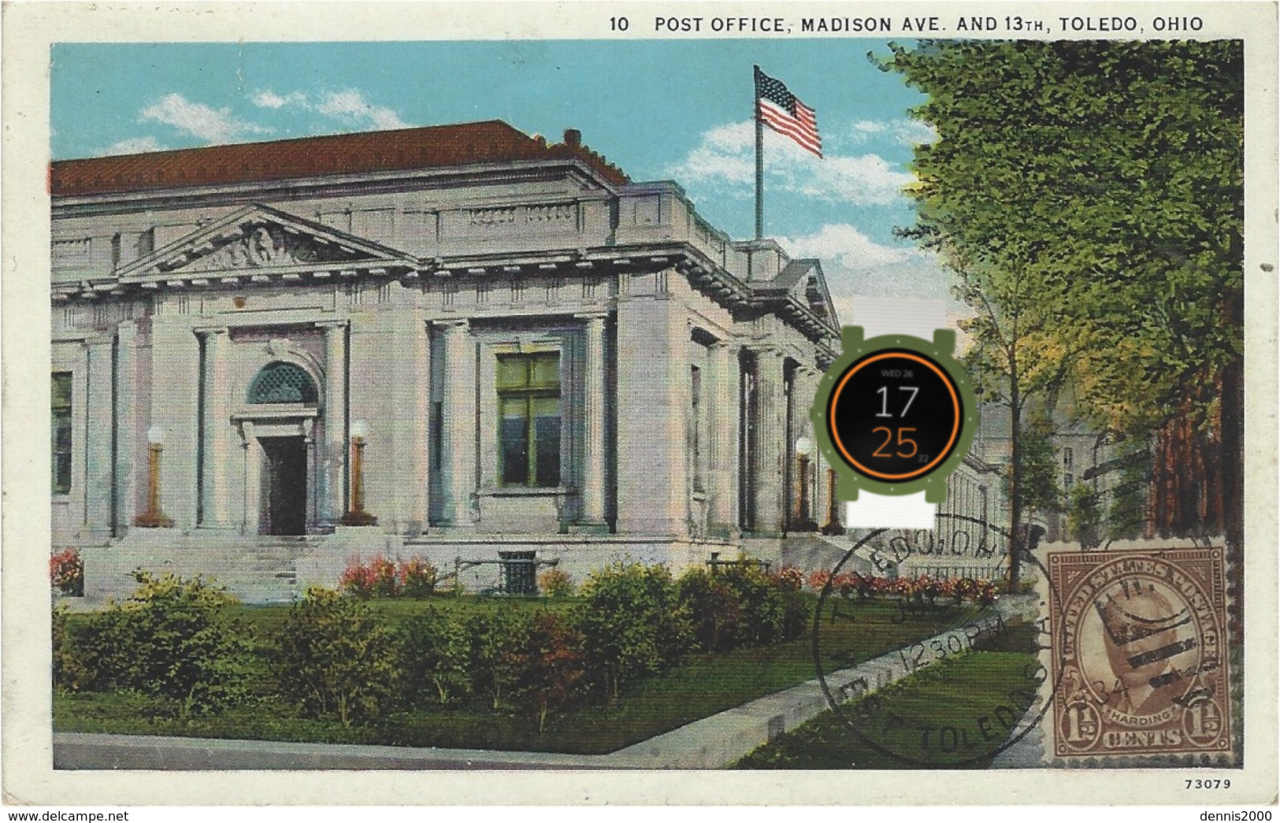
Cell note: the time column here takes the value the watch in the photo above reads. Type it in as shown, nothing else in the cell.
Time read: 17:25
